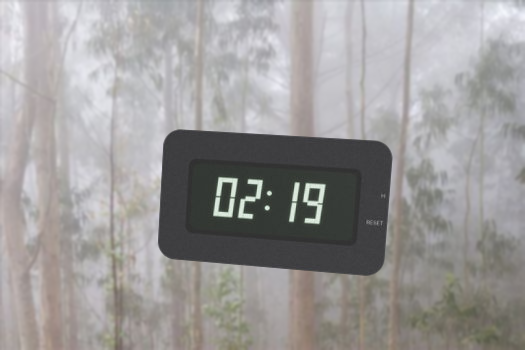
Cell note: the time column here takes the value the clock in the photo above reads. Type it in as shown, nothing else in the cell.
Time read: 2:19
